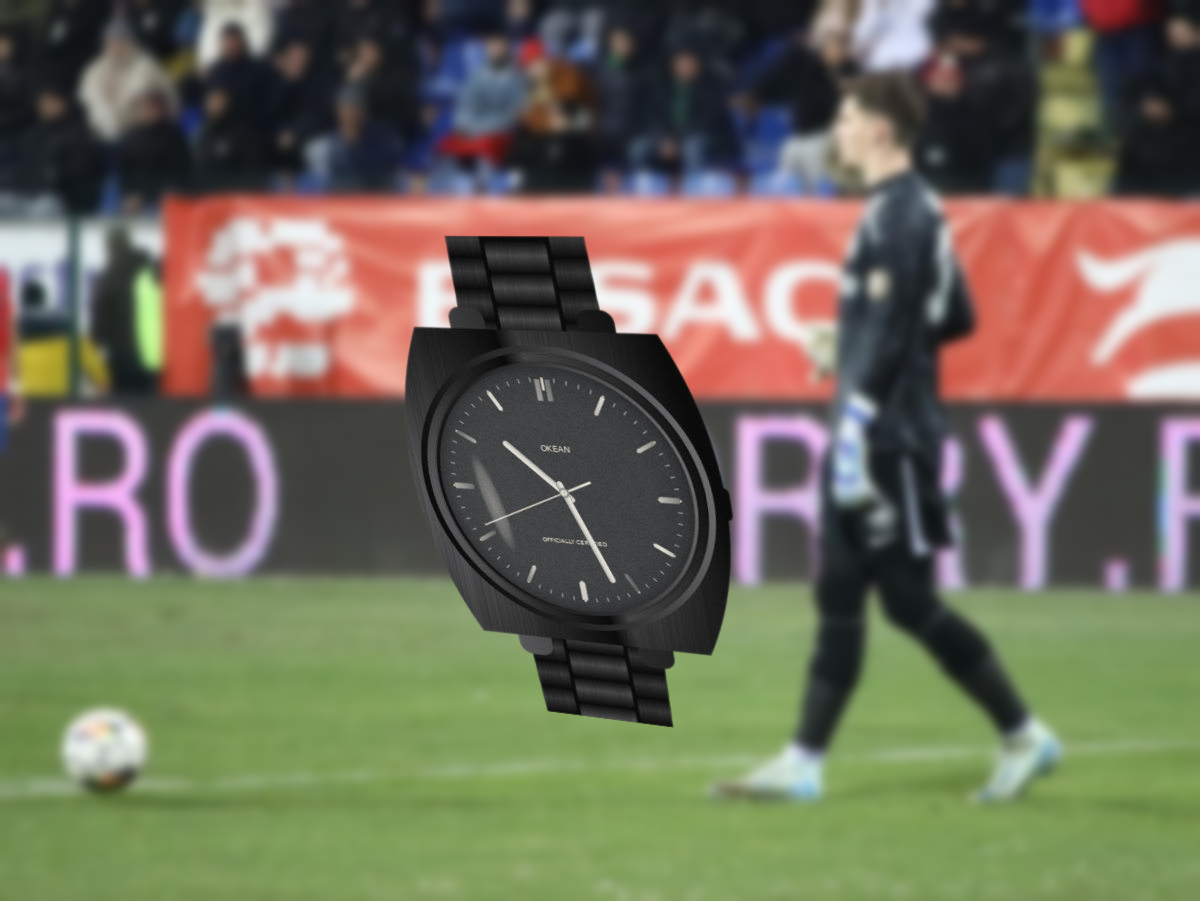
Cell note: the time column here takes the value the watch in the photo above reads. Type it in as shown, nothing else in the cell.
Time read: 10:26:41
